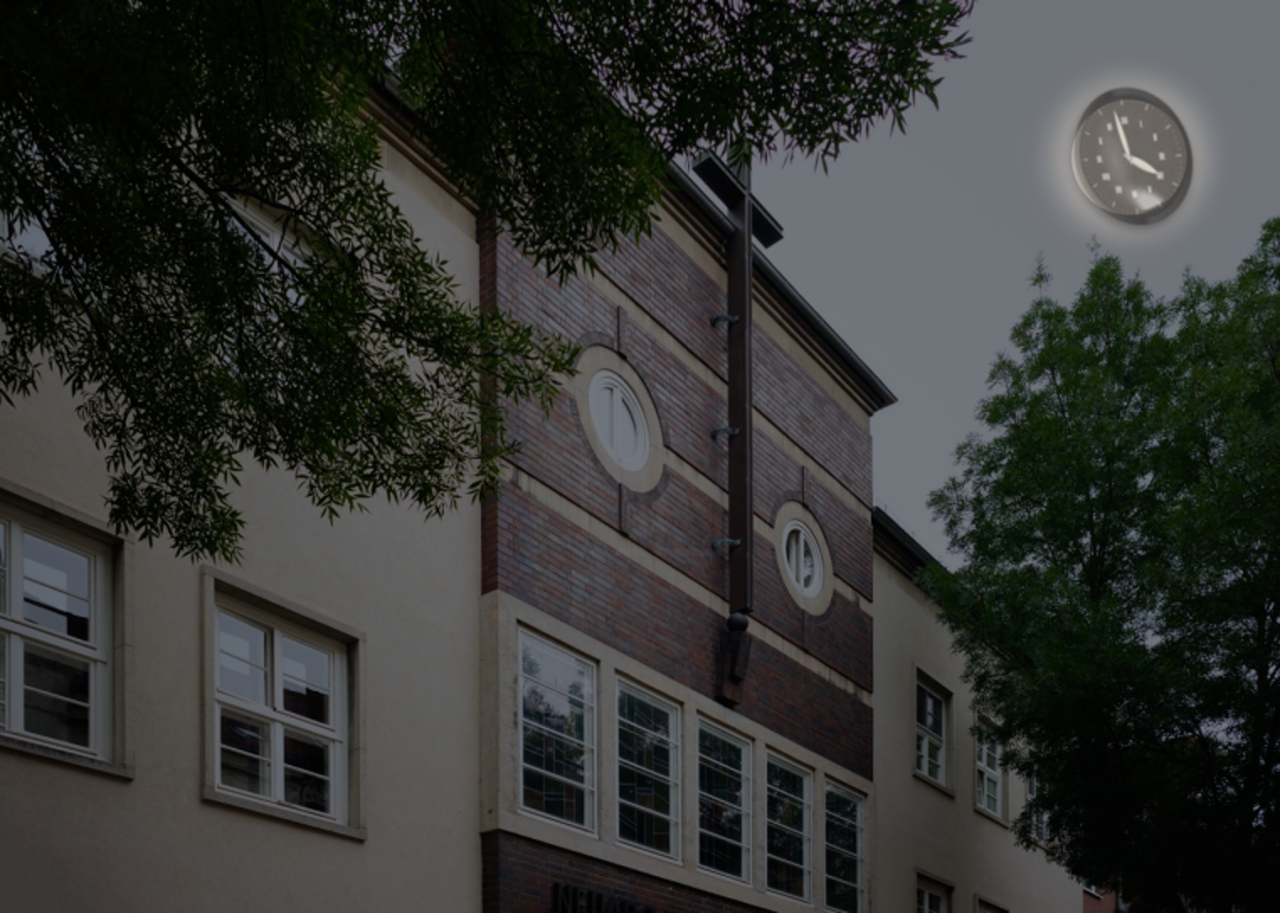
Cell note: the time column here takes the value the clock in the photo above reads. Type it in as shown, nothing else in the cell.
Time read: 3:58
